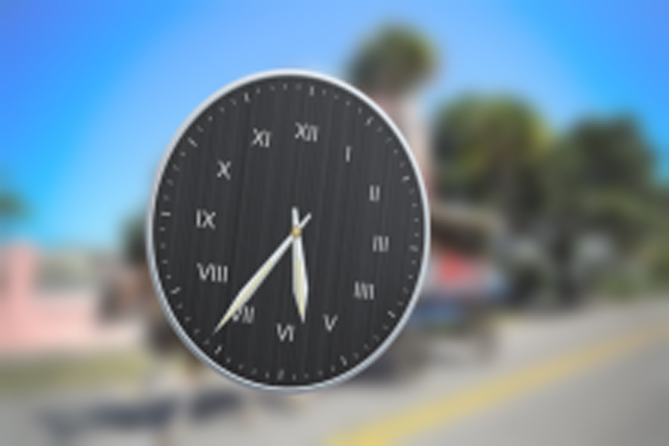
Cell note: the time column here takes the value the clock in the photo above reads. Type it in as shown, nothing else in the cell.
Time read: 5:36
